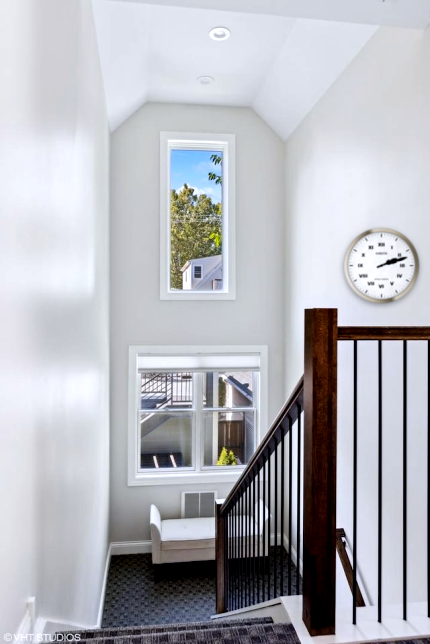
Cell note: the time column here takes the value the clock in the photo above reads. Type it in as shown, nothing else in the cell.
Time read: 2:12
